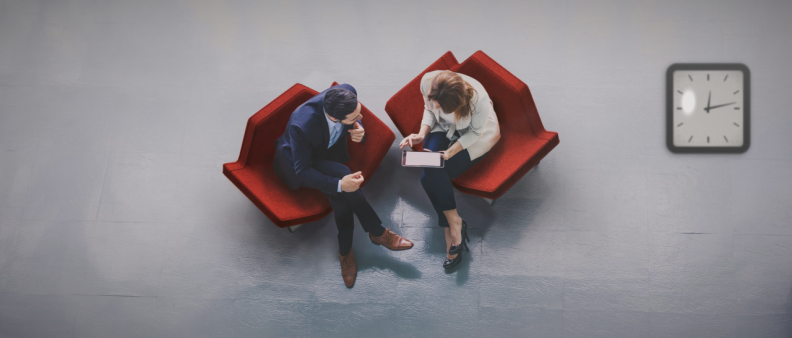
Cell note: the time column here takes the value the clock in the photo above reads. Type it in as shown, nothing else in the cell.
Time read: 12:13
